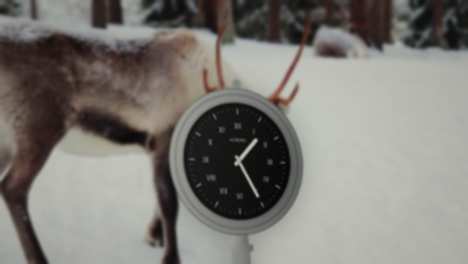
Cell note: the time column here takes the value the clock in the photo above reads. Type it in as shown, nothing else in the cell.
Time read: 1:25
